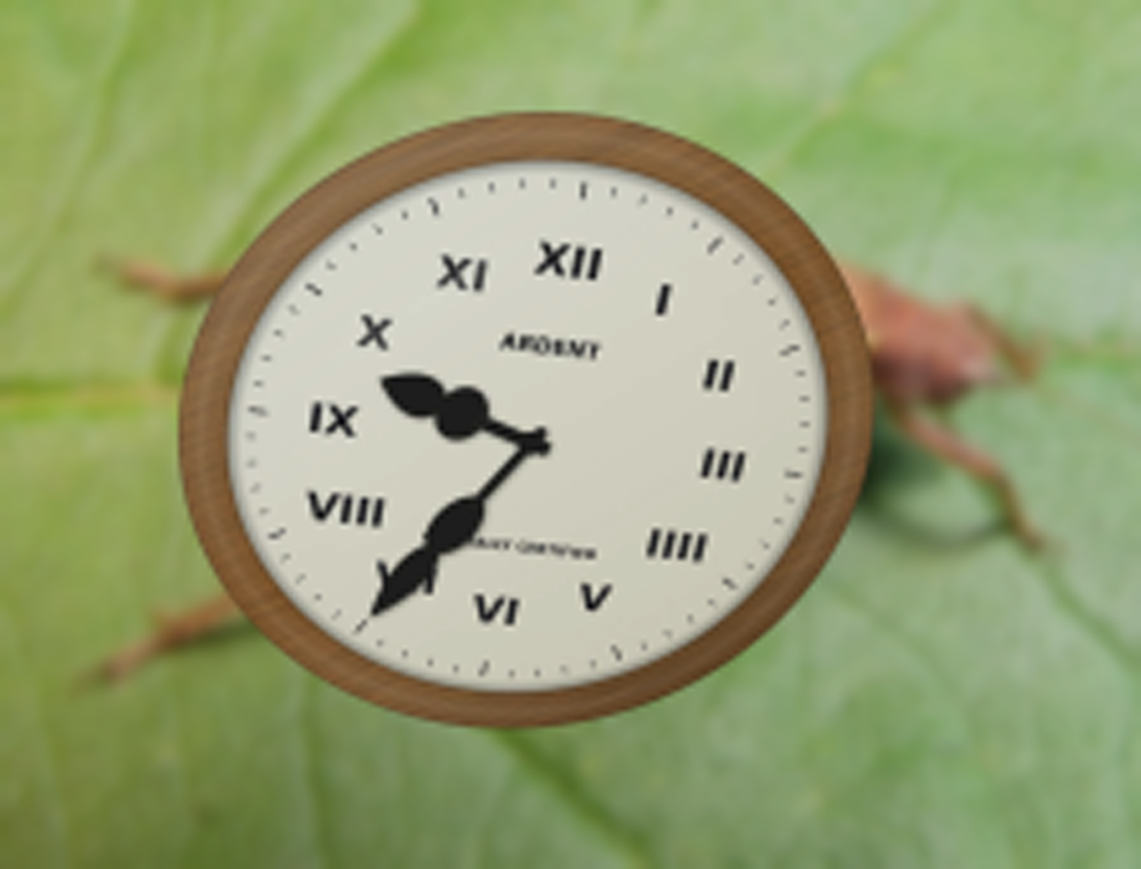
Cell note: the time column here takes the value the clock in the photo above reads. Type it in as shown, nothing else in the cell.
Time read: 9:35
